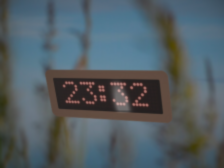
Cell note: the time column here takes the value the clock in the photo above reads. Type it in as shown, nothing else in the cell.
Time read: 23:32
